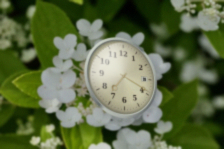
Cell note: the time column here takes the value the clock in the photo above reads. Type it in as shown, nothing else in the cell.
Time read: 7:19
